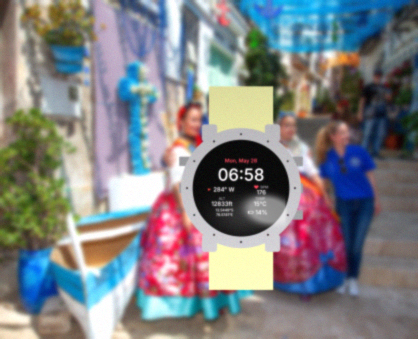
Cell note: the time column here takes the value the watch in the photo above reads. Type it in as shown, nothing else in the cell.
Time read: 6:58
